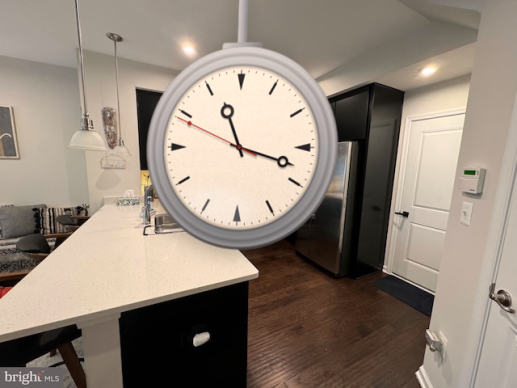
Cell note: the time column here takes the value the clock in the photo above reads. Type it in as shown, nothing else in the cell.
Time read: 11:17:49
